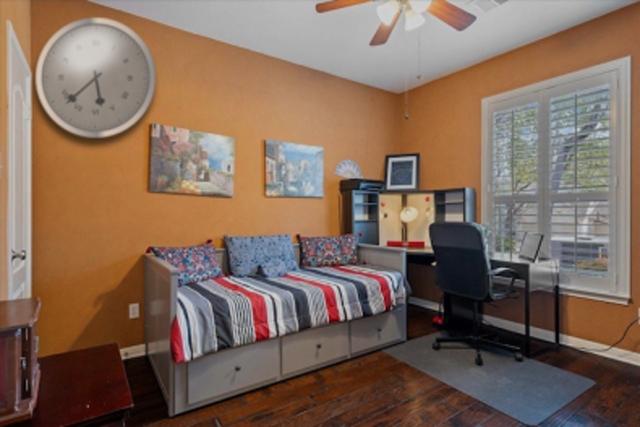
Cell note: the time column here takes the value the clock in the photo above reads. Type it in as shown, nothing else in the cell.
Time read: 5:38
